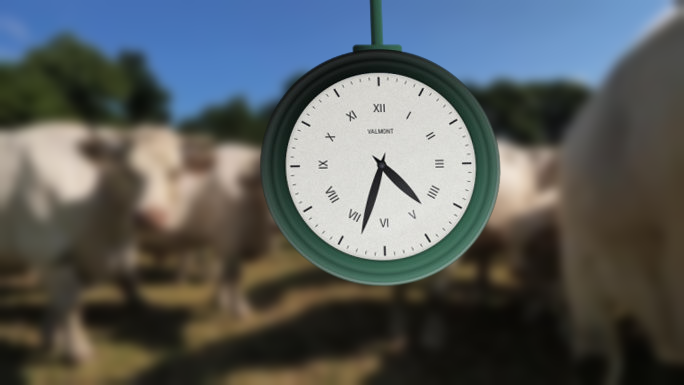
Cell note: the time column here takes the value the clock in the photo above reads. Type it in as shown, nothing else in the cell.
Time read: 4:33
